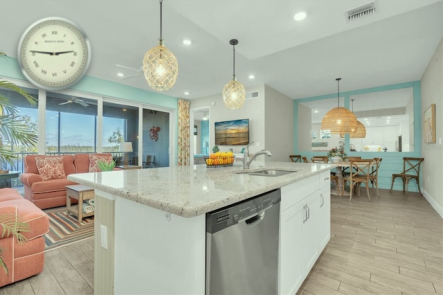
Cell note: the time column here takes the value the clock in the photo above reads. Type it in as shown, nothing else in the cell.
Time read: 2:46
